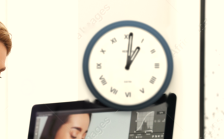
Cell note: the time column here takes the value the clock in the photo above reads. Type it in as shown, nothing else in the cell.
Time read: 1:01
